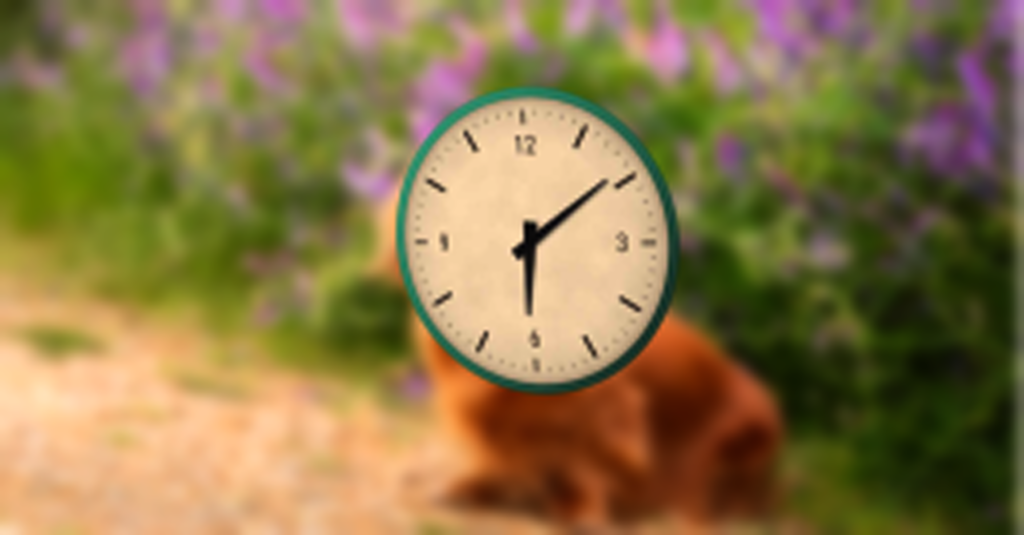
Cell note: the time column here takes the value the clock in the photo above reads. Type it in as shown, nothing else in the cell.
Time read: 6:09
